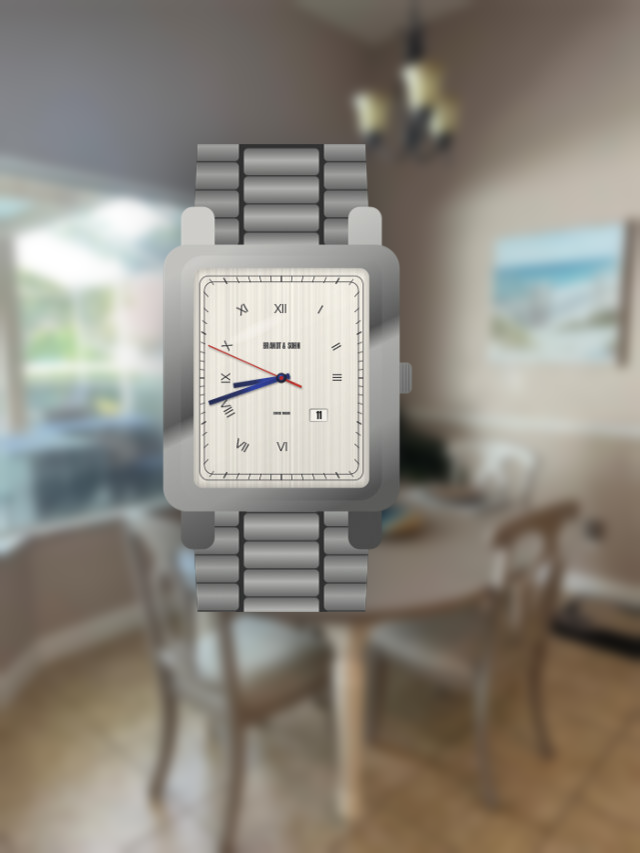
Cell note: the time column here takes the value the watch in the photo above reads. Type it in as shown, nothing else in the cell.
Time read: 8:41:49
